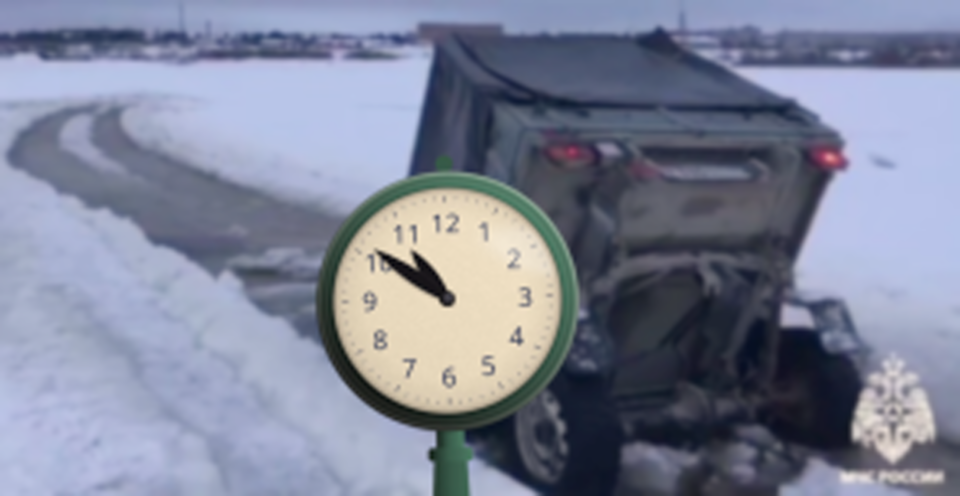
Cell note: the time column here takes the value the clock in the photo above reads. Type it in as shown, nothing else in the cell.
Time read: 10:51
